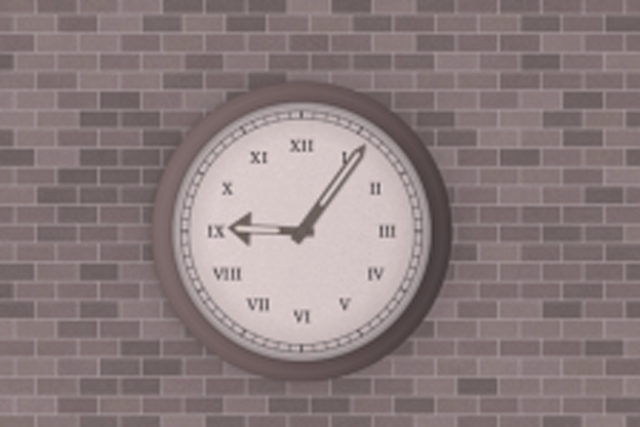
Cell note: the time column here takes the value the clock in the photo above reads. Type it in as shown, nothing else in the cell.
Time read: 9:06
